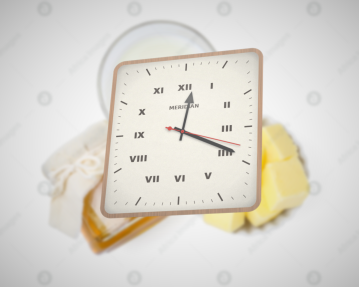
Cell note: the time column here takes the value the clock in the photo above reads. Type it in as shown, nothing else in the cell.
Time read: 12:19:18
